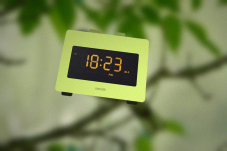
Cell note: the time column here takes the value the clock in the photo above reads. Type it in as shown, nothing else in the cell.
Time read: 18:23
